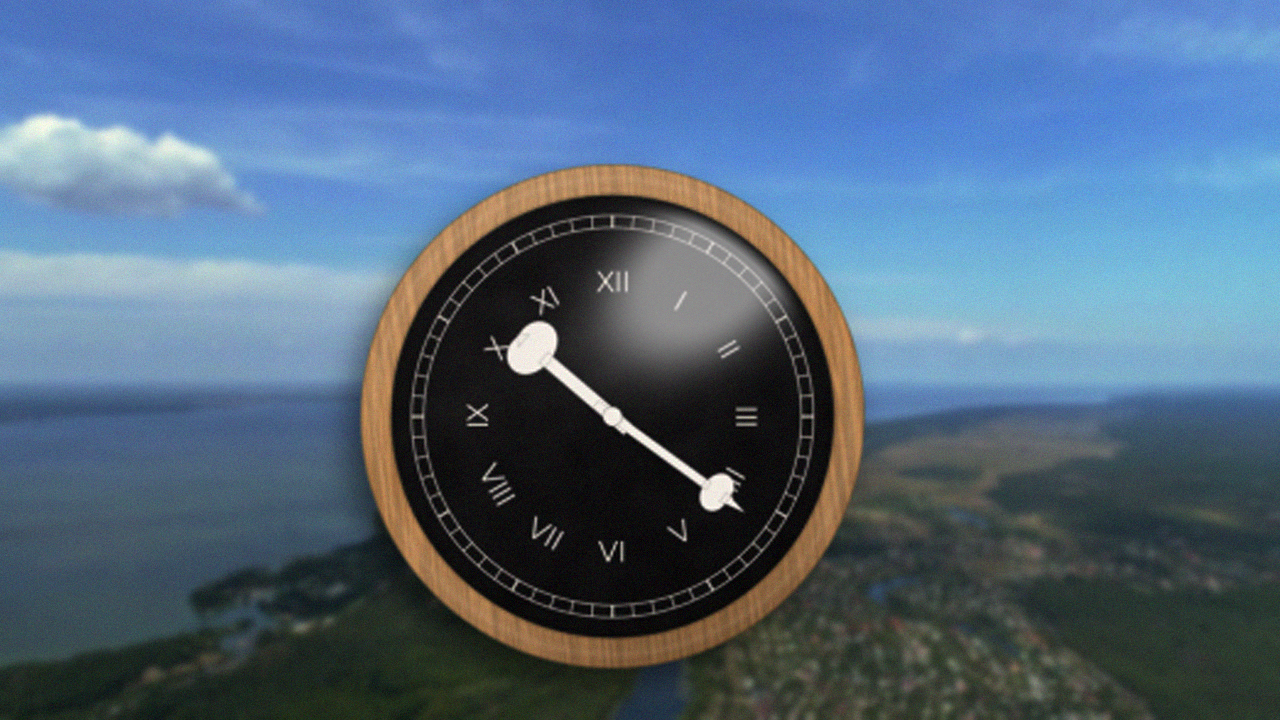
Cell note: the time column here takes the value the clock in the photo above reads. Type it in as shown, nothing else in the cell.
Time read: 10:21
